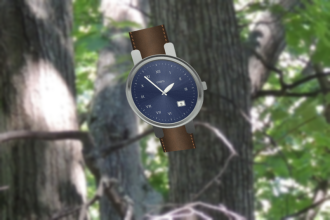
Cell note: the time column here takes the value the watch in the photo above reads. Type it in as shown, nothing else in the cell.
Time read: 1:54
